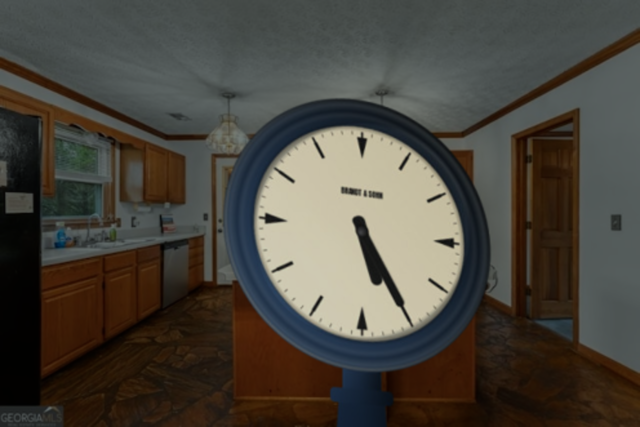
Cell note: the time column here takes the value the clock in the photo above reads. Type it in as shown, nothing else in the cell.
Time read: 5:25
